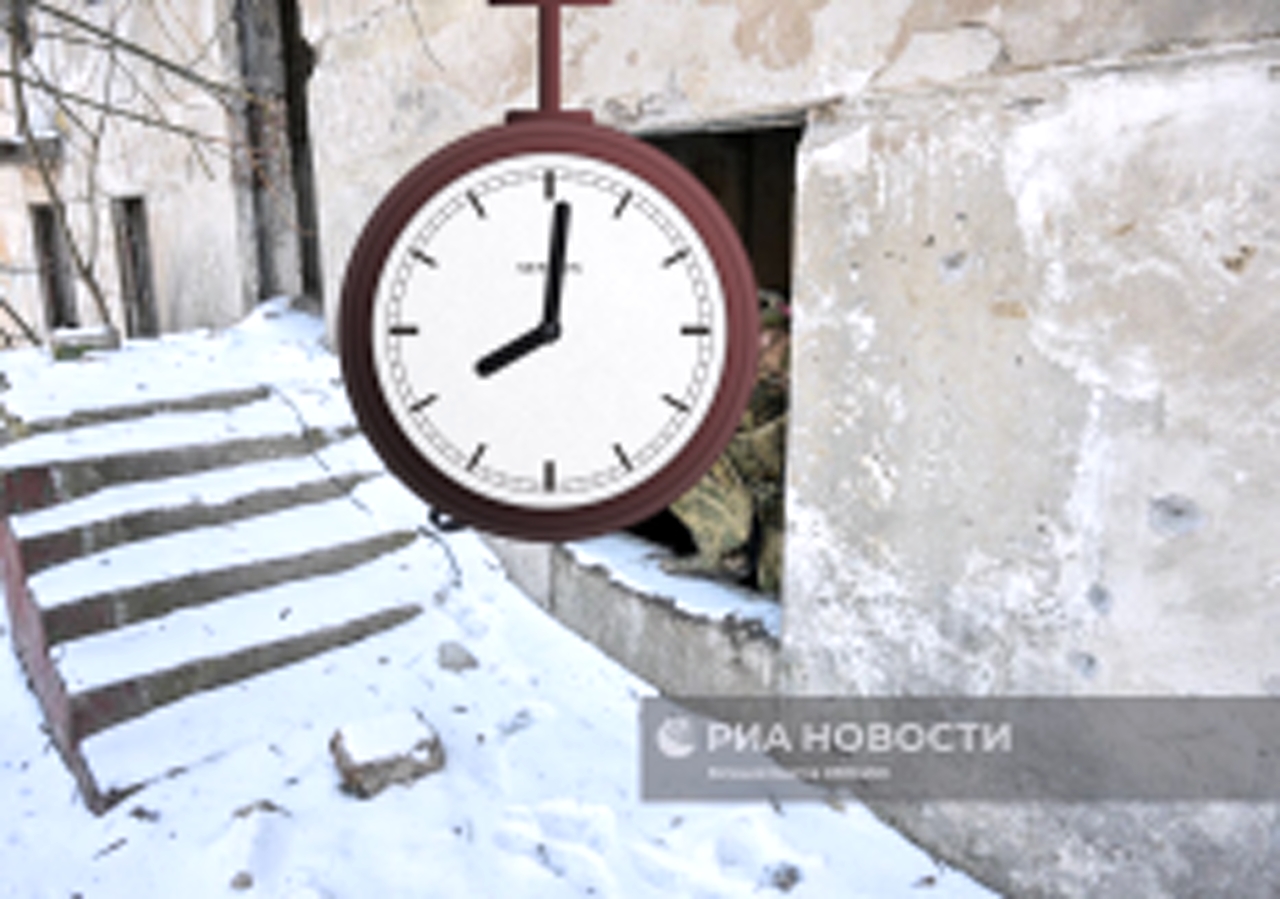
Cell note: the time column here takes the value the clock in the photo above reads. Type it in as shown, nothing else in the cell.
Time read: 8:01
